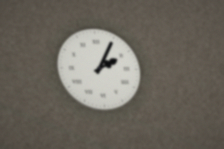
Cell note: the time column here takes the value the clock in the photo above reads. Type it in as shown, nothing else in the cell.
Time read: 2:05
